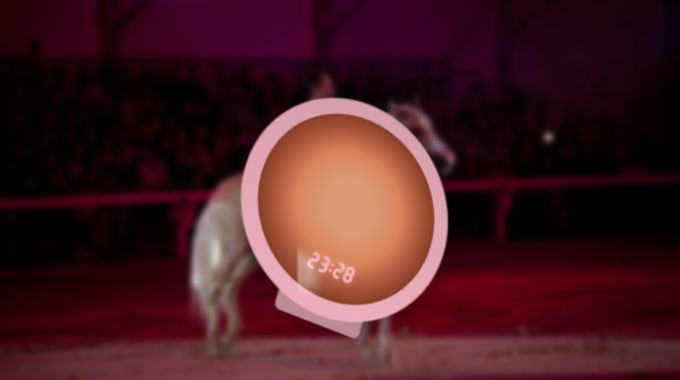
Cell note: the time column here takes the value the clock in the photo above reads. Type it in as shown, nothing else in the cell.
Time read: 23:28
